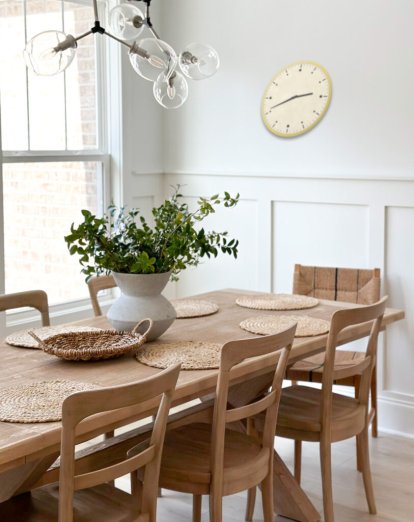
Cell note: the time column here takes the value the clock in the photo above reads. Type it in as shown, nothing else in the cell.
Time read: 2:41
